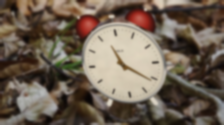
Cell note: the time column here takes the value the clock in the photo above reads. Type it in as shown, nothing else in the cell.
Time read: 11:21
